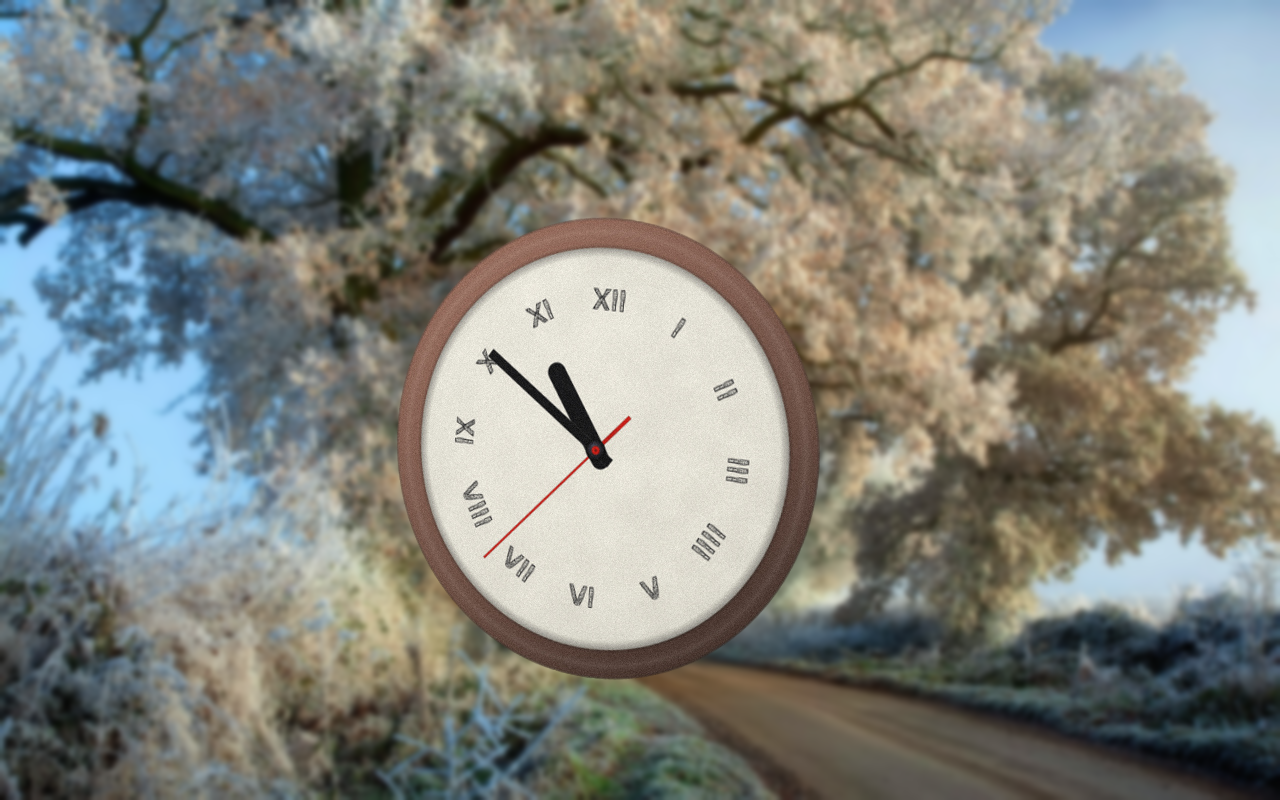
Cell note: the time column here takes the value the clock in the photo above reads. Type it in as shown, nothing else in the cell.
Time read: 10:50:37
